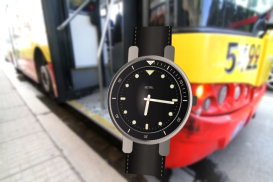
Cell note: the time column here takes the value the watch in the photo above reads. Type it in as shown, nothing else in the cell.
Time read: 6:16
